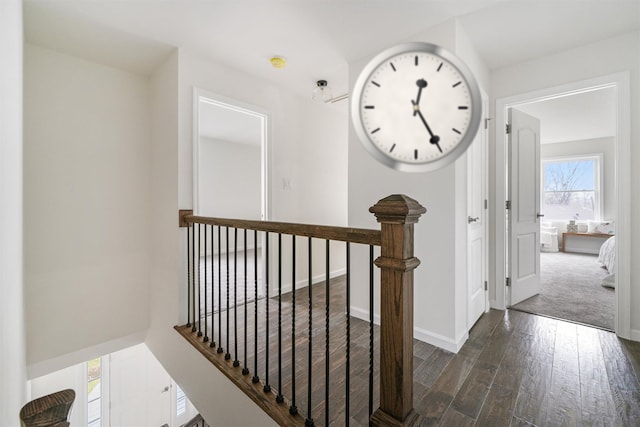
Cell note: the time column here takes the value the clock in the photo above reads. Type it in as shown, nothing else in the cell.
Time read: 12:25
